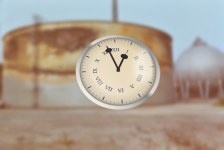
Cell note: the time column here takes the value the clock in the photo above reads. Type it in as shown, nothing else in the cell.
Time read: 12:57
